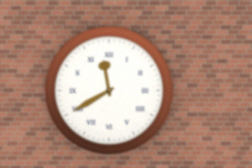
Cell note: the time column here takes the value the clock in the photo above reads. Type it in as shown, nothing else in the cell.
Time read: 11:40
